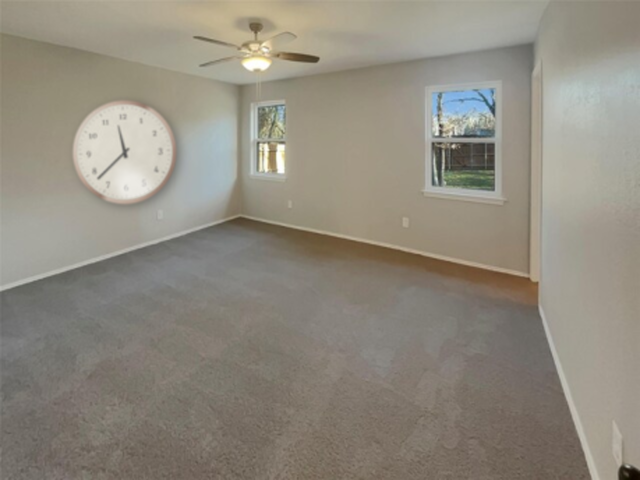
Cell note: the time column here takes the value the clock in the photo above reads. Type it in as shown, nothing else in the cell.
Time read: 11:38
